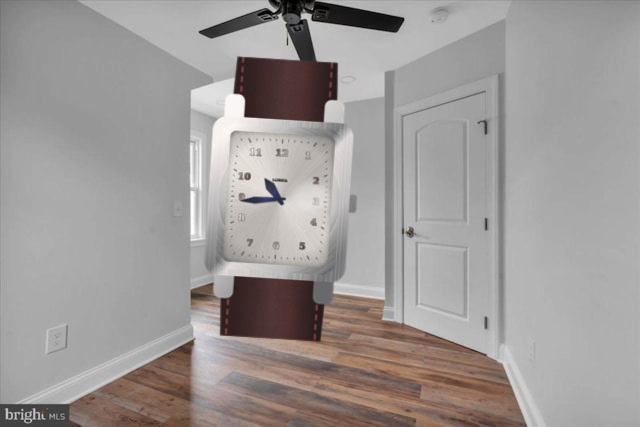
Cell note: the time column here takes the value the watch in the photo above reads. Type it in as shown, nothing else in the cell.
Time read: 10:44
